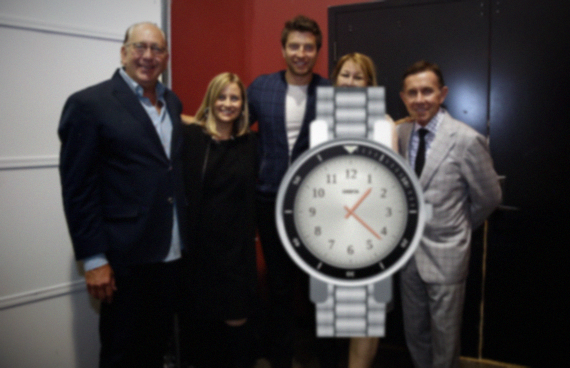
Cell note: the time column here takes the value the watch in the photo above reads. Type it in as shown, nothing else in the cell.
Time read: 1:22
